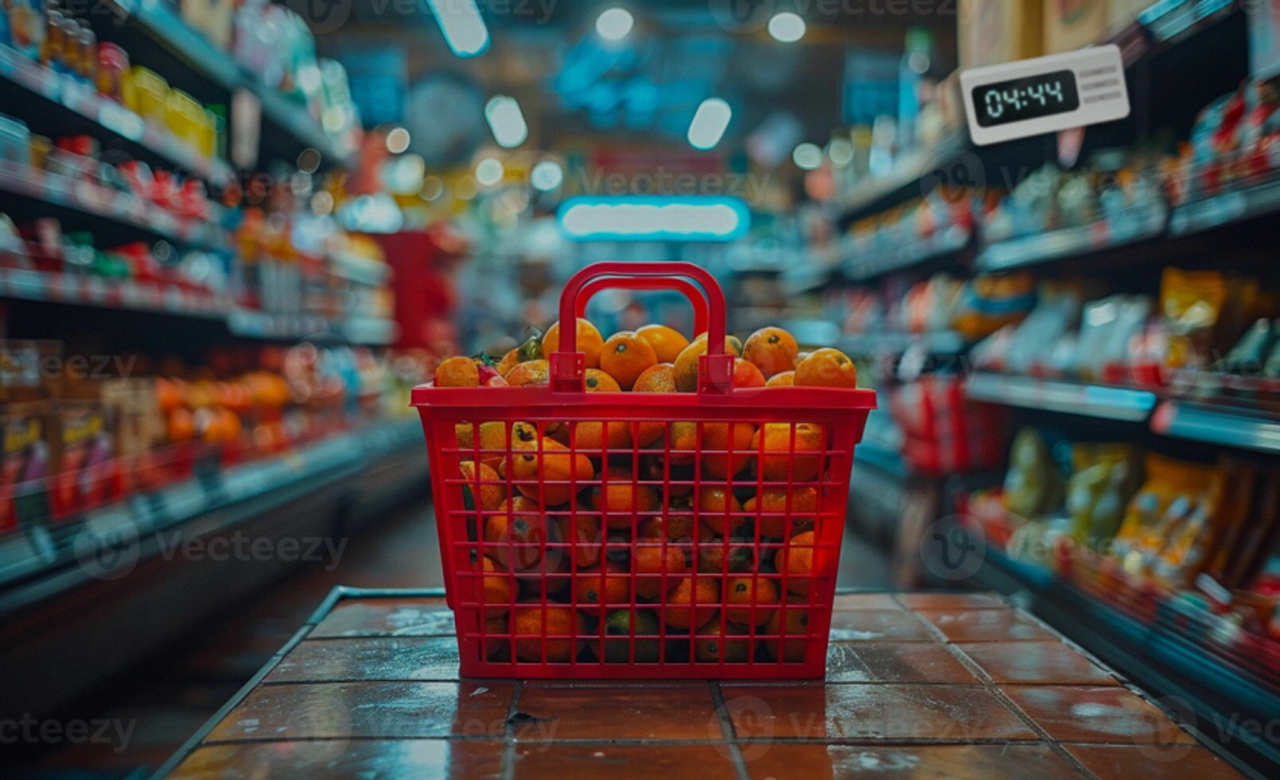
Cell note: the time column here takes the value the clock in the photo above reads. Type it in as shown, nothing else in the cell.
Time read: 4:44
